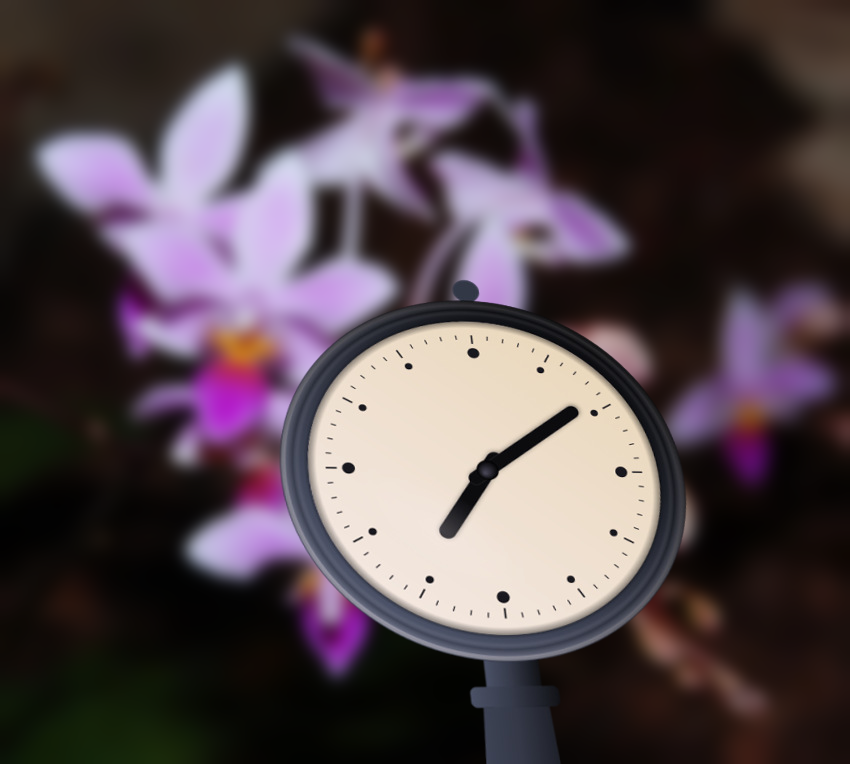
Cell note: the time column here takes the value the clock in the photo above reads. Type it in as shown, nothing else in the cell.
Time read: 7:09
